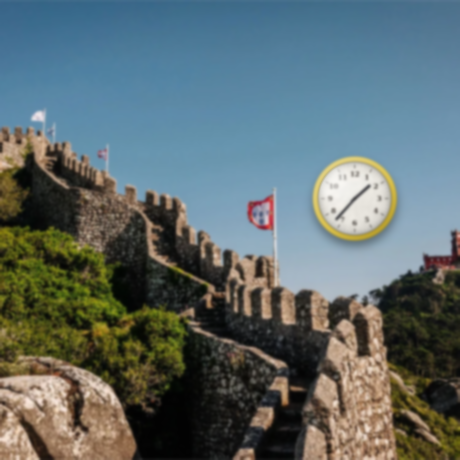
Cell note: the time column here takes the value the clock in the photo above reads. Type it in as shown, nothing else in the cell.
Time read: 1:37
